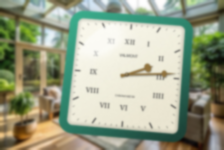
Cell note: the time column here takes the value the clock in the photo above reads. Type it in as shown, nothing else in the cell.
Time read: 2:14
